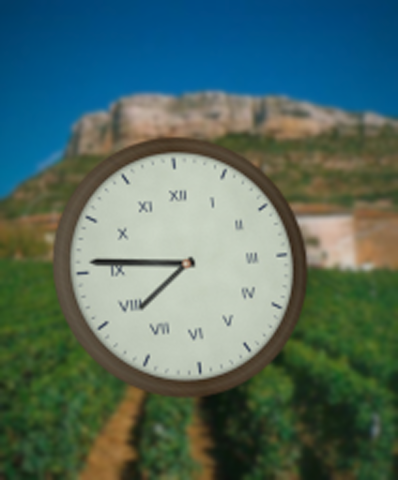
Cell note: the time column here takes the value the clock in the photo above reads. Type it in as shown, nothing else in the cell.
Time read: 7:46
